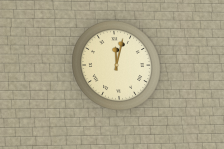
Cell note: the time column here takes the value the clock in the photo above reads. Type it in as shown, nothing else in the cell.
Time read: 12:03
